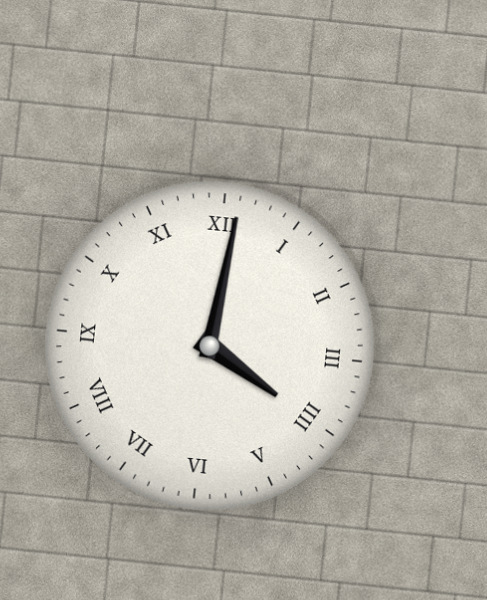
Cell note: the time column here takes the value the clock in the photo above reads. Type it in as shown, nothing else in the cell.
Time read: 4:01
